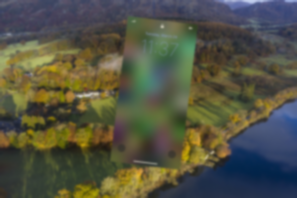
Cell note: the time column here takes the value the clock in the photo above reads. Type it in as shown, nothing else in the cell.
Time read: 11:37
